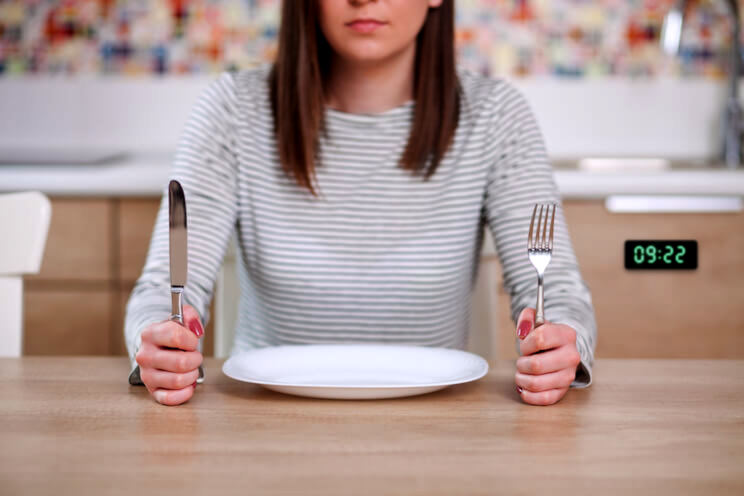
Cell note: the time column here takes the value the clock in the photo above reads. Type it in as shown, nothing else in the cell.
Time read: 9:22
